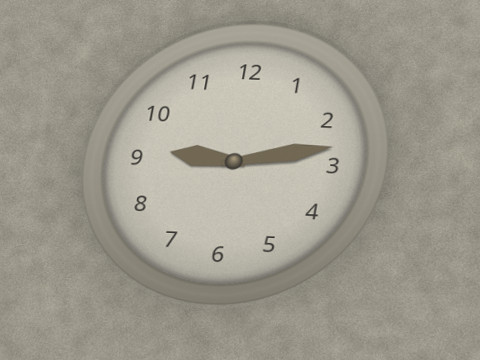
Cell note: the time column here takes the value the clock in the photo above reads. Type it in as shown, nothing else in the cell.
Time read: 9:13
